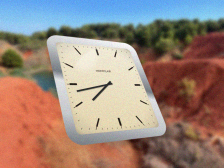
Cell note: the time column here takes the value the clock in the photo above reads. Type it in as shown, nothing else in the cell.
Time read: 7:43
